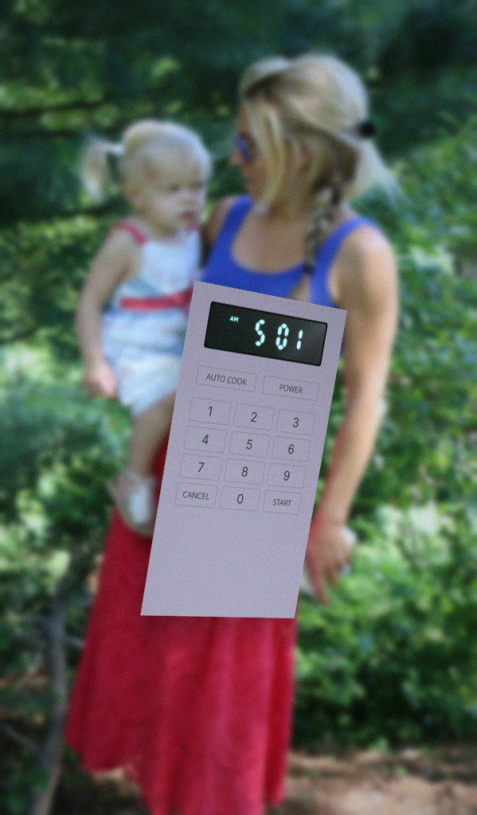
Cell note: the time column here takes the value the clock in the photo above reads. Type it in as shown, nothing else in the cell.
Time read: 5:01
